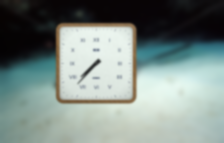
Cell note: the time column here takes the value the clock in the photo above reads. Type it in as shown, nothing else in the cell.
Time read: 7:37
